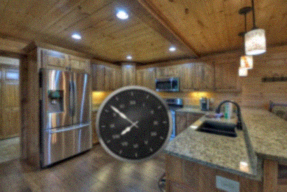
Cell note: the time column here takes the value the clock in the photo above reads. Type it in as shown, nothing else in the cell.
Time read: 7:52
